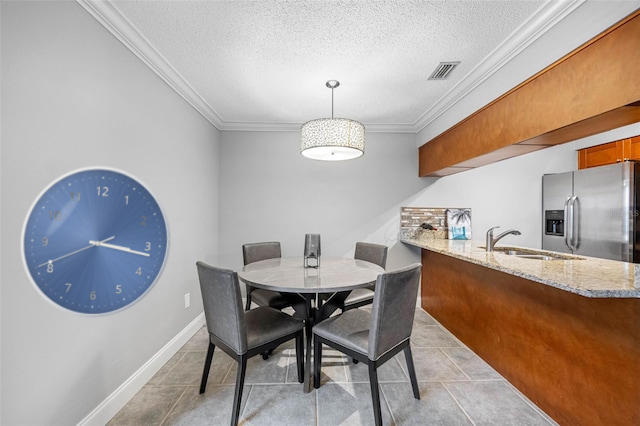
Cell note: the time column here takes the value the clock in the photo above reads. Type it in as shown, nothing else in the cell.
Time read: 3:16:41
